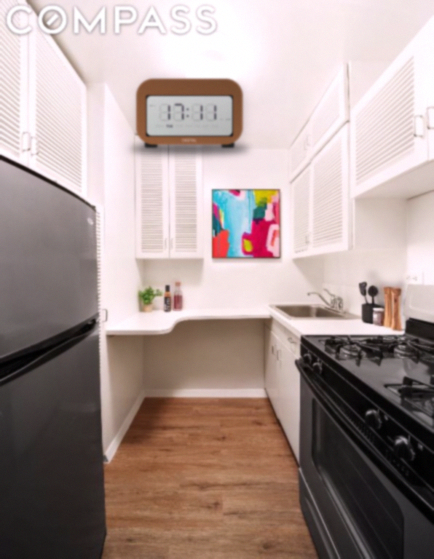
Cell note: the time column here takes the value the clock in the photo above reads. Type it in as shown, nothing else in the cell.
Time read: 17:11
